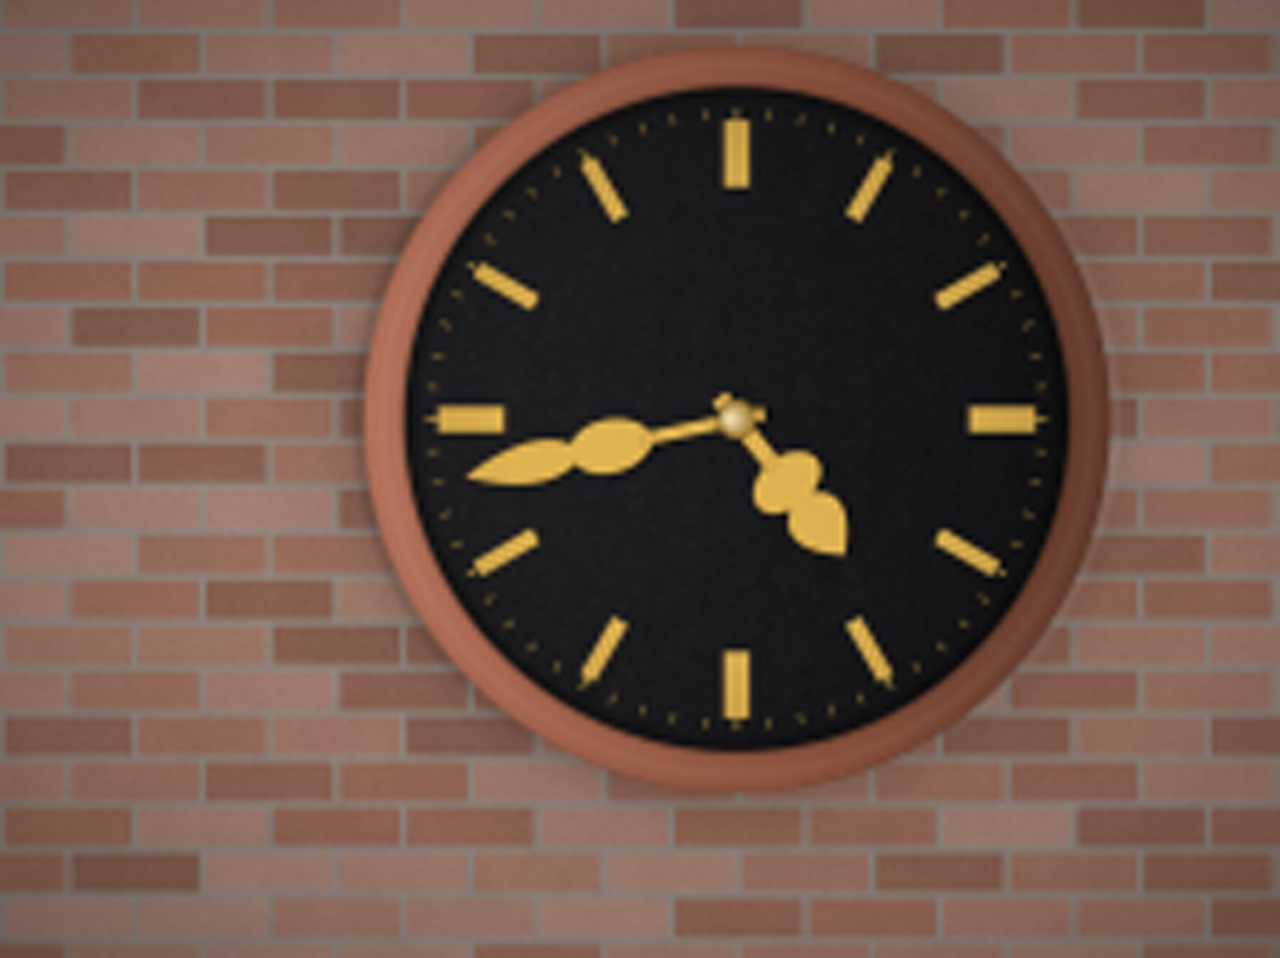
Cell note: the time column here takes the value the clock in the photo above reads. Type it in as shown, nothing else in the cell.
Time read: 4:43
